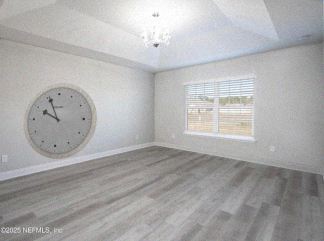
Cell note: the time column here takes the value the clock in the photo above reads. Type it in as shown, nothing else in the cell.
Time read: 9:56
